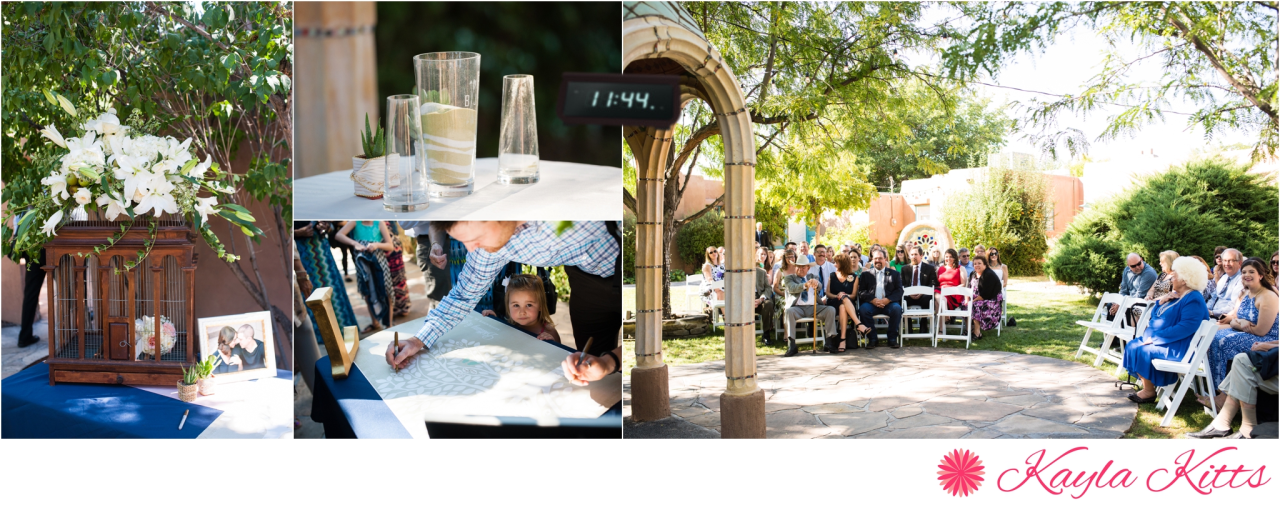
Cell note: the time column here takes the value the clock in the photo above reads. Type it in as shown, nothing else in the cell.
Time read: 11:44
